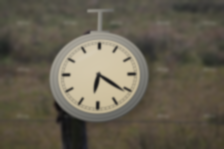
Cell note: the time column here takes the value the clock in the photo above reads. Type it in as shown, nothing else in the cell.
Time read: 6:21
